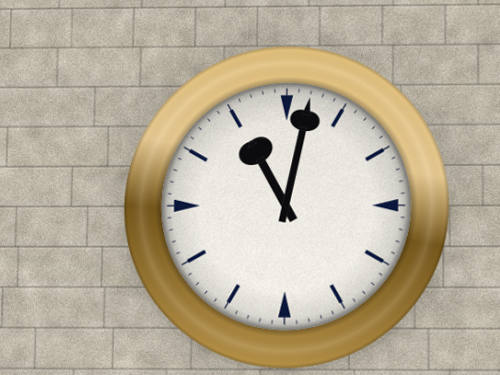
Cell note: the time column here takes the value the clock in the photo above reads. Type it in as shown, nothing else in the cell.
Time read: 11:02
